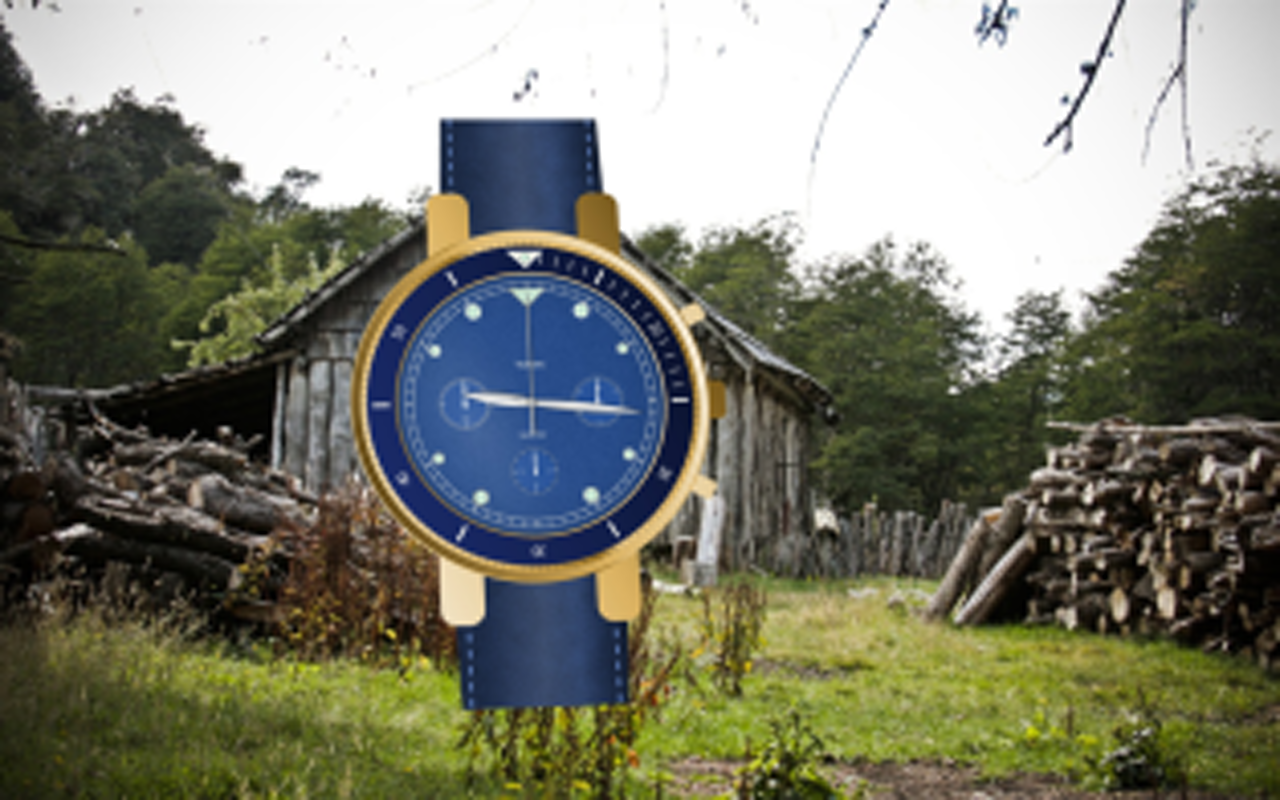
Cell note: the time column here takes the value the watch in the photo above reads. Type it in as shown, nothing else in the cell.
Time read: 9:16
